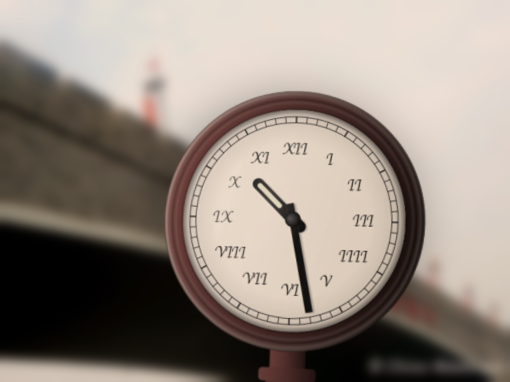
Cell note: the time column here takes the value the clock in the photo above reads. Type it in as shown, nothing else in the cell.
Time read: 10:28
